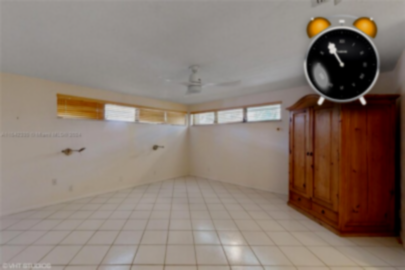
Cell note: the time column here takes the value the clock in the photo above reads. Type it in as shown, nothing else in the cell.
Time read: 10:55
